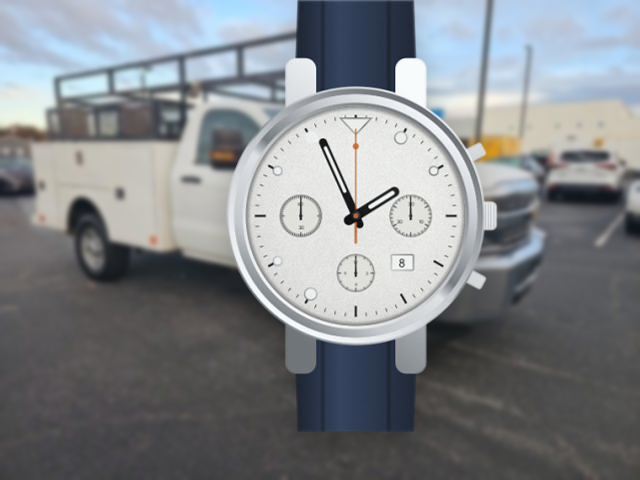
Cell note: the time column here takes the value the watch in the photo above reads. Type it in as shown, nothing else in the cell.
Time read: 1:56
